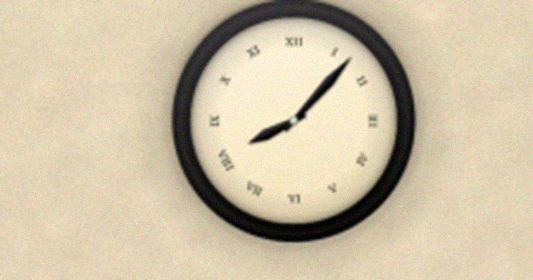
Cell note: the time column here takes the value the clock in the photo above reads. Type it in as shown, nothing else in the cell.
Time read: 8:07
